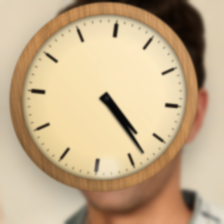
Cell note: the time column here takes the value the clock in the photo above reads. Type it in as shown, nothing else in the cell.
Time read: 4:23
